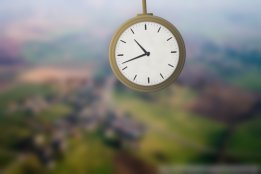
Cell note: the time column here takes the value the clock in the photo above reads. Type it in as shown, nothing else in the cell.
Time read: 10:42
